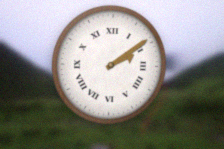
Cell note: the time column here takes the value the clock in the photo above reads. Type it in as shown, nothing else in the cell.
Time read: 2:09
